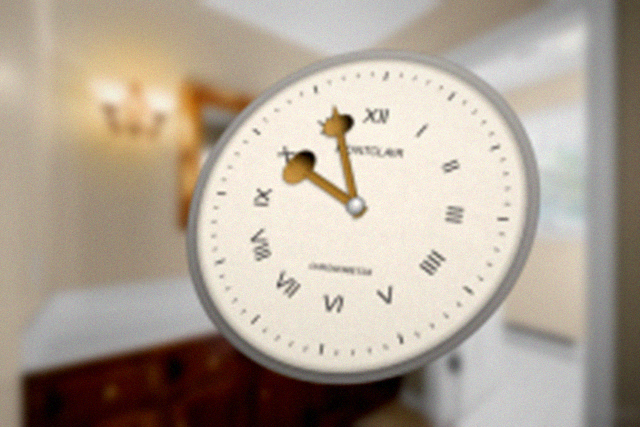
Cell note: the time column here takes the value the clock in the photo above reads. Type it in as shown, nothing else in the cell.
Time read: 9:56
